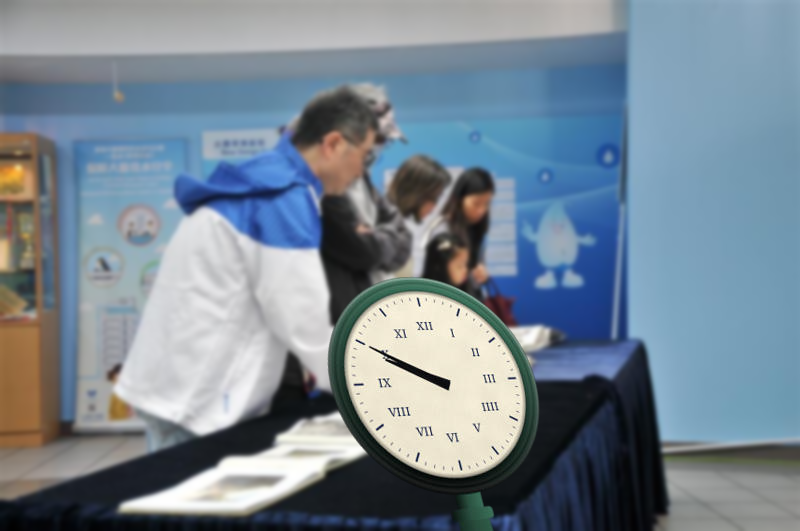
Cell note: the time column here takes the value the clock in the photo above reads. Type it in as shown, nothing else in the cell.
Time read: 9:50
